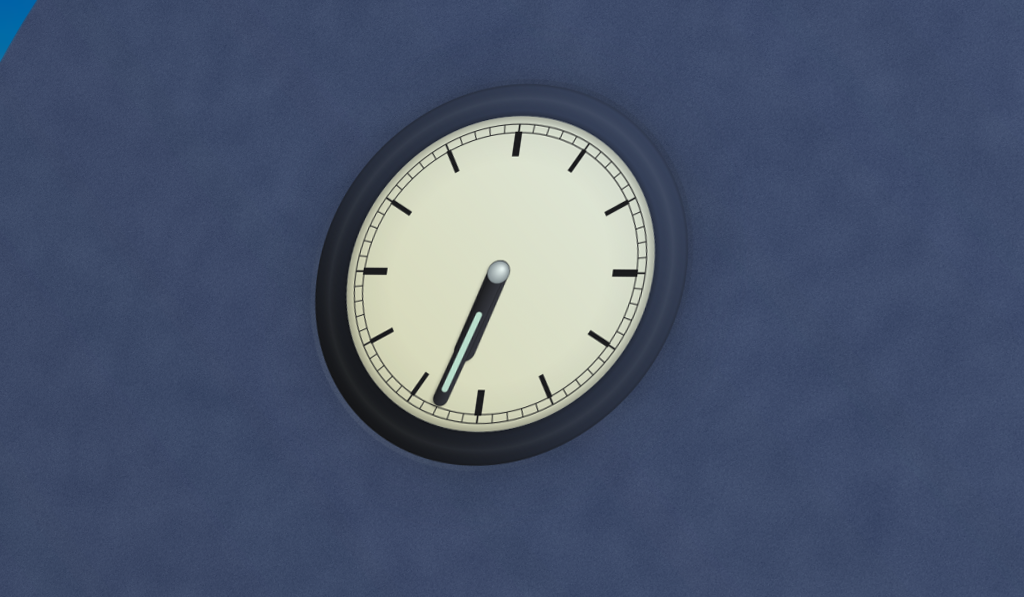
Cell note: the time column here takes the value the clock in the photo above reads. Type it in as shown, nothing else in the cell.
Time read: 6:33
